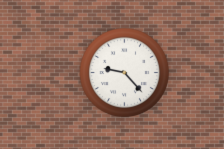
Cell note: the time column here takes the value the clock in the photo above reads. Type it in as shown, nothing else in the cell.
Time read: 9:23
